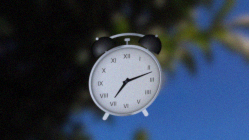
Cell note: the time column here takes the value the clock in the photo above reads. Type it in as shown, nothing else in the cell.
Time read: 7:12
